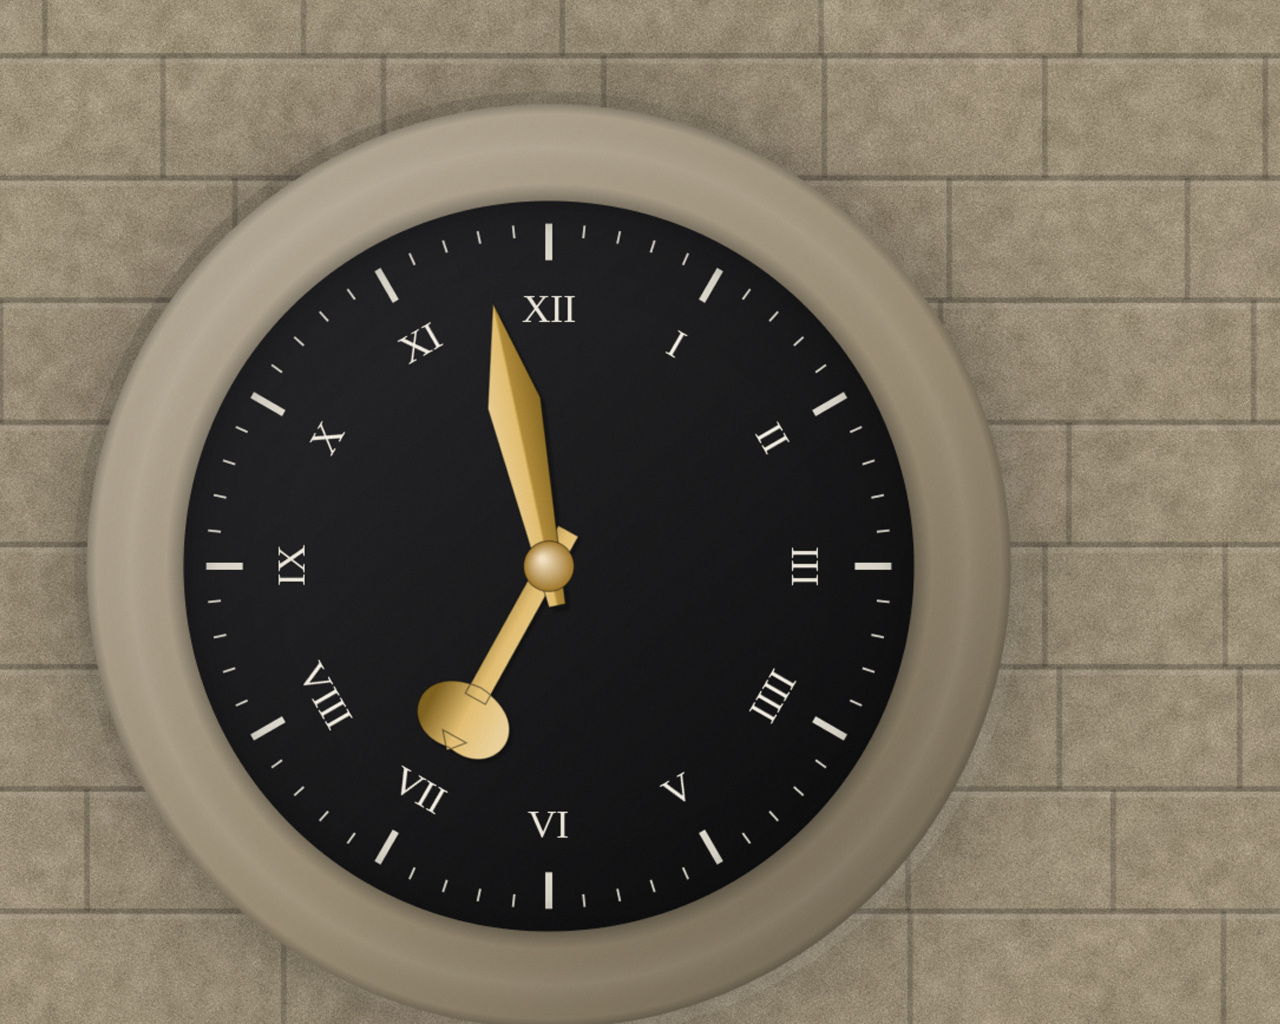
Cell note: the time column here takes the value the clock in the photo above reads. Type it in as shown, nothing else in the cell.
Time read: 6:58
